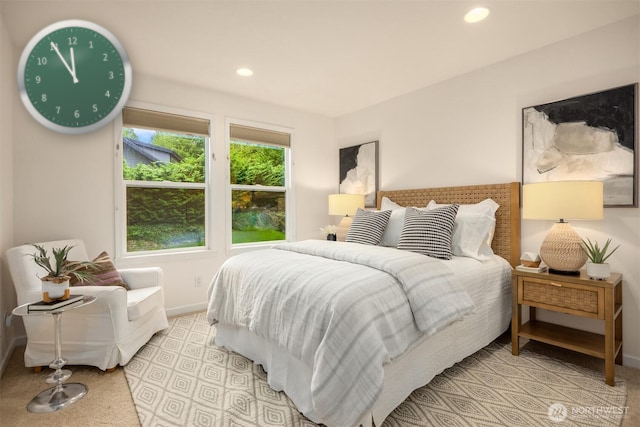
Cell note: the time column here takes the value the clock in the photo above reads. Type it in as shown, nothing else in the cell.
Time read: 11:55
